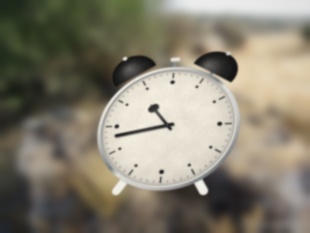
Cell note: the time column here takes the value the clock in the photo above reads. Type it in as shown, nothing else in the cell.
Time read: 10:43
